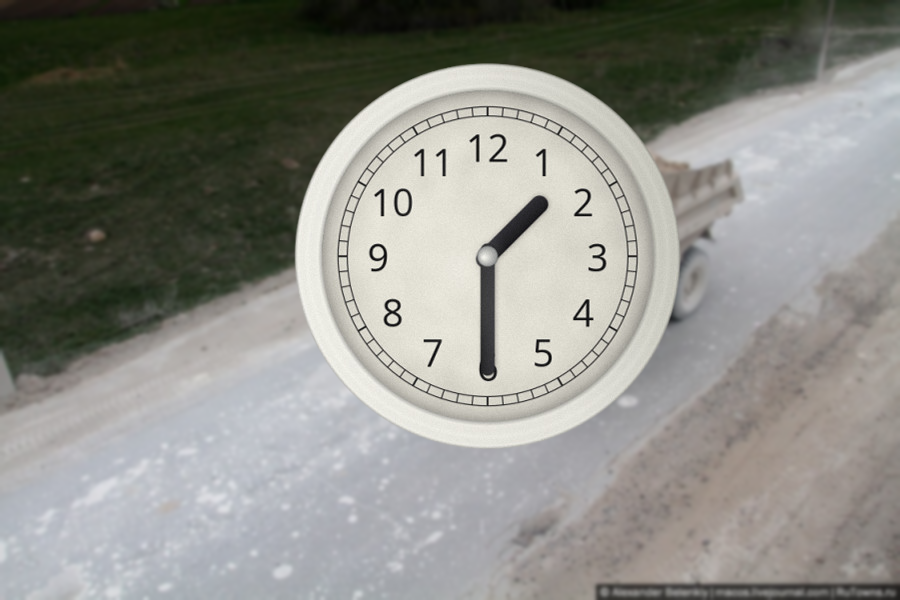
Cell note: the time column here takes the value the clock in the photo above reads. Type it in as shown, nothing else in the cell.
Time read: 1:30
